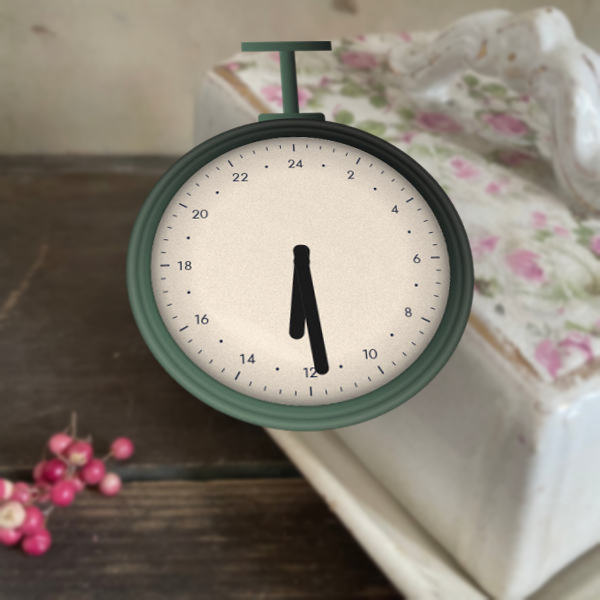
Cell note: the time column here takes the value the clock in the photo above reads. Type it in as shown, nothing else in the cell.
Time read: 12:29
